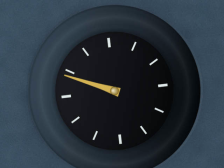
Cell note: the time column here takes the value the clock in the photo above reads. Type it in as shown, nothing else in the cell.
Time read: 9:49
